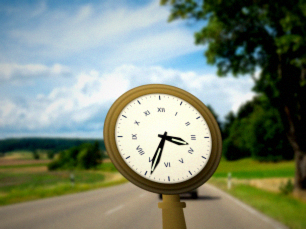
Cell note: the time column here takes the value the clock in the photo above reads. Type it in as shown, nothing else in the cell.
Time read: 3:34
